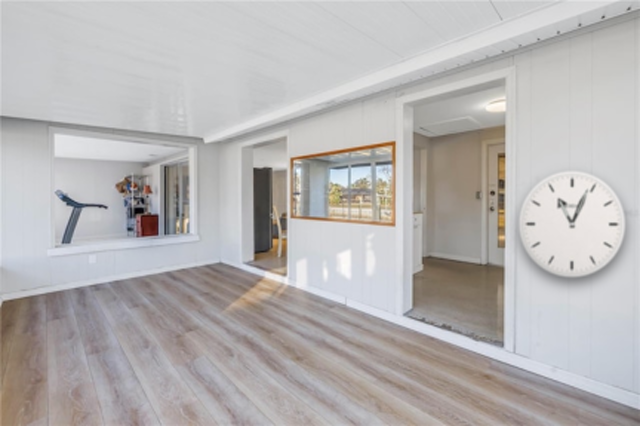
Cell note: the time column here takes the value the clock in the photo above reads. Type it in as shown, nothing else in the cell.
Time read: 11:04
